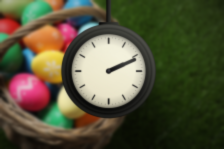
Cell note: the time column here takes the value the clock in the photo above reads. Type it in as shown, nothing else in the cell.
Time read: 2:11
